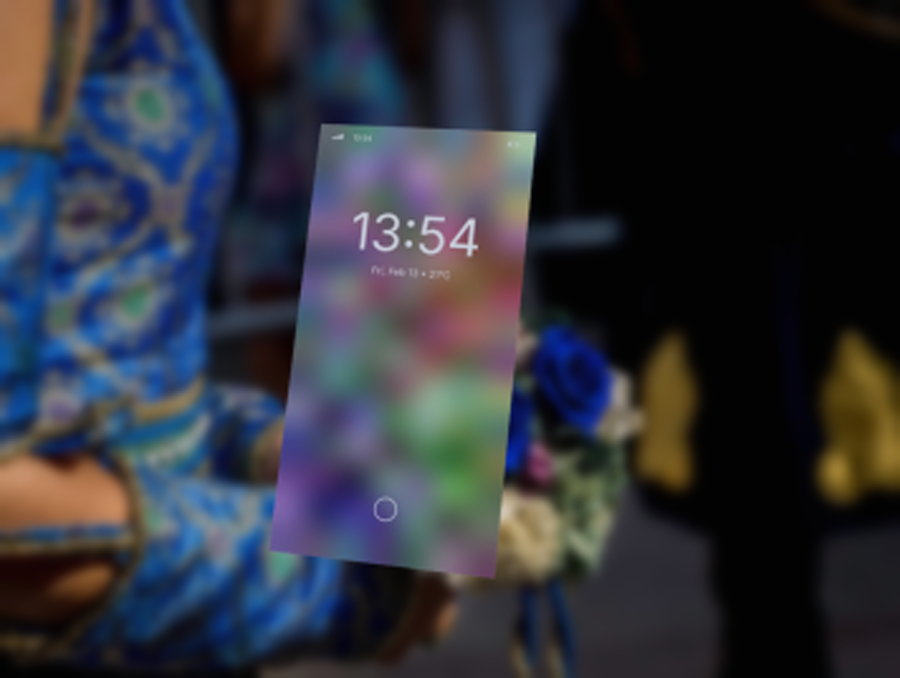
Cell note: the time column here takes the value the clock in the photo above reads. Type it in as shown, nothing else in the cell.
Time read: 13:54
